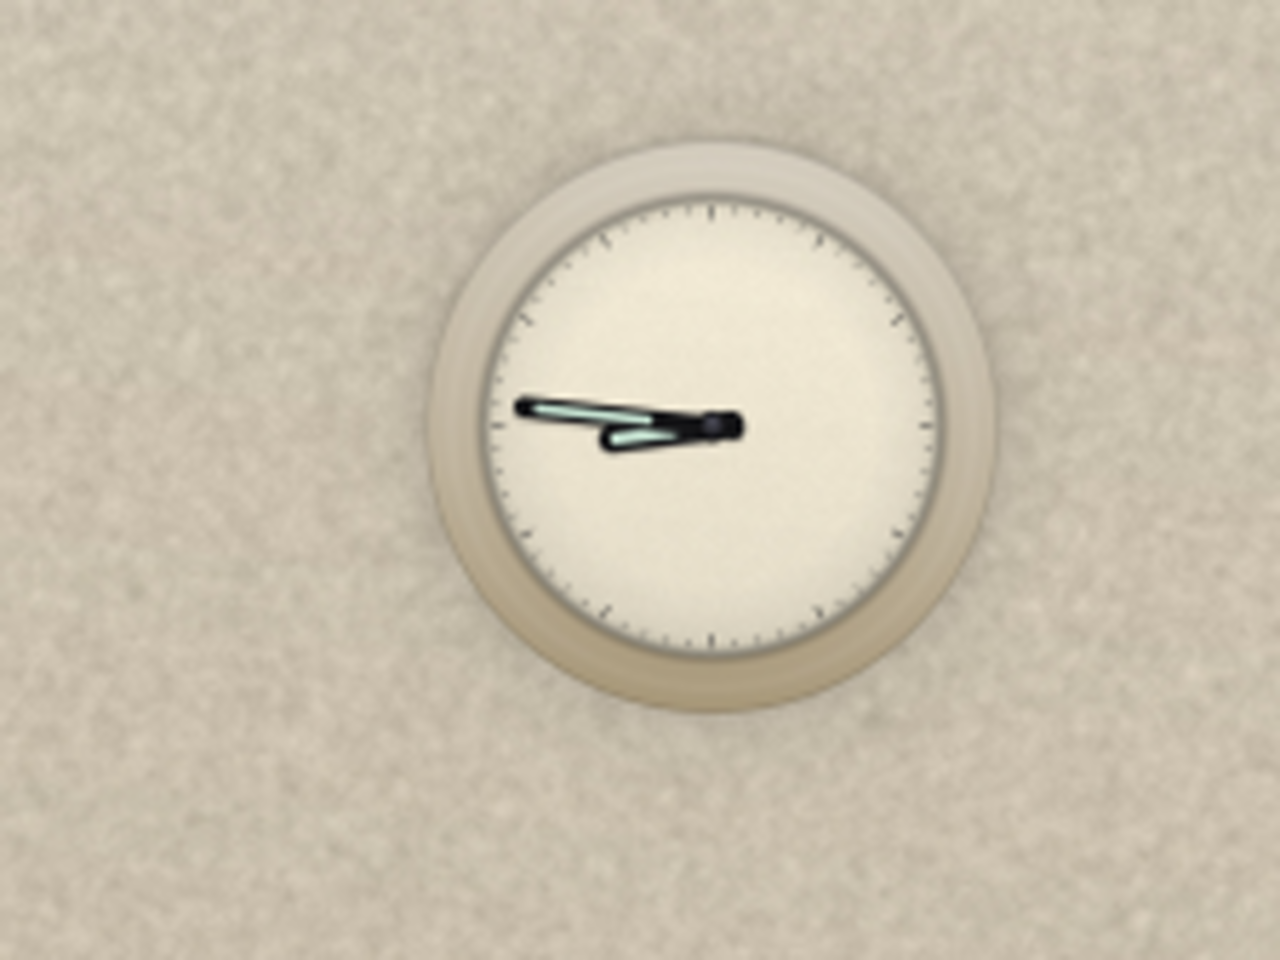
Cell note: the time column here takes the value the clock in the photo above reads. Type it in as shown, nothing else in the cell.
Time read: 8:46
